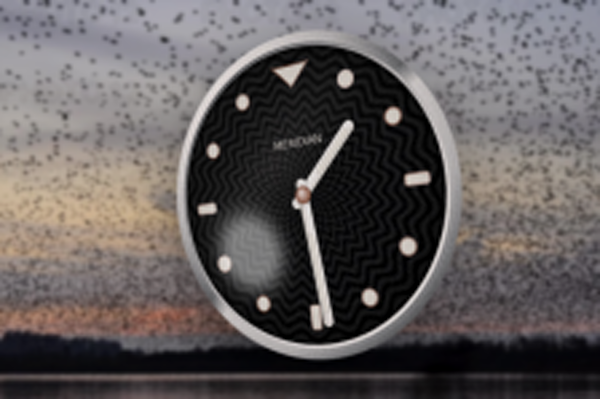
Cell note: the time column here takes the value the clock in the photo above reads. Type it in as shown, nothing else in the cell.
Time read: 1:29
